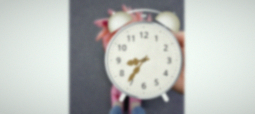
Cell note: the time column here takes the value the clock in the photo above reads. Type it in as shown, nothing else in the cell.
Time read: 8:36
